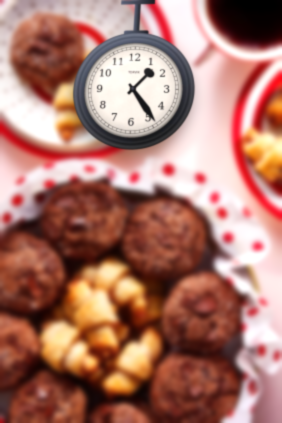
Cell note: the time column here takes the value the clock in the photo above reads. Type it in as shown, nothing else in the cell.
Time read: 1:24
